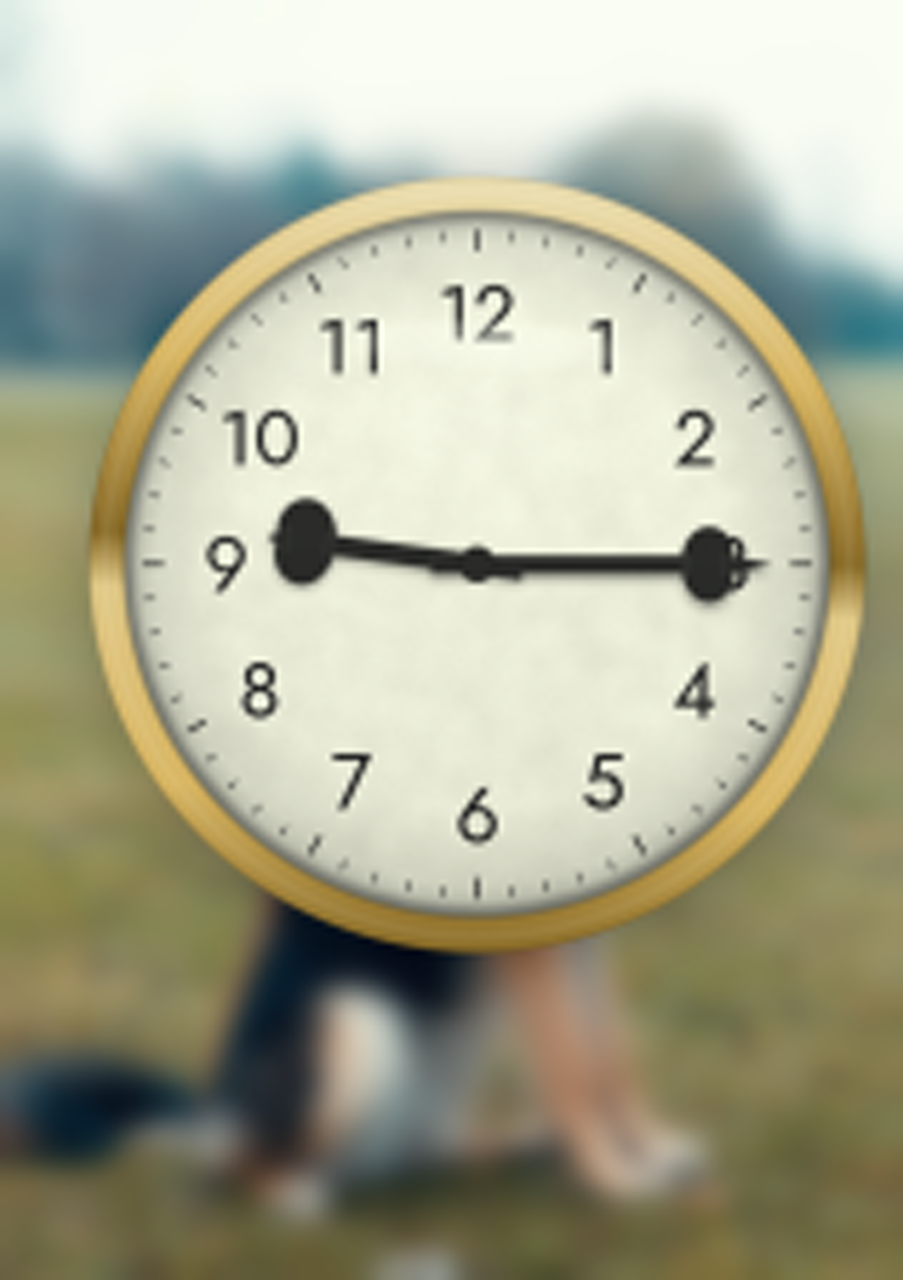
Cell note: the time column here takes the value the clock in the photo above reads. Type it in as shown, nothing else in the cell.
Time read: 9:15
